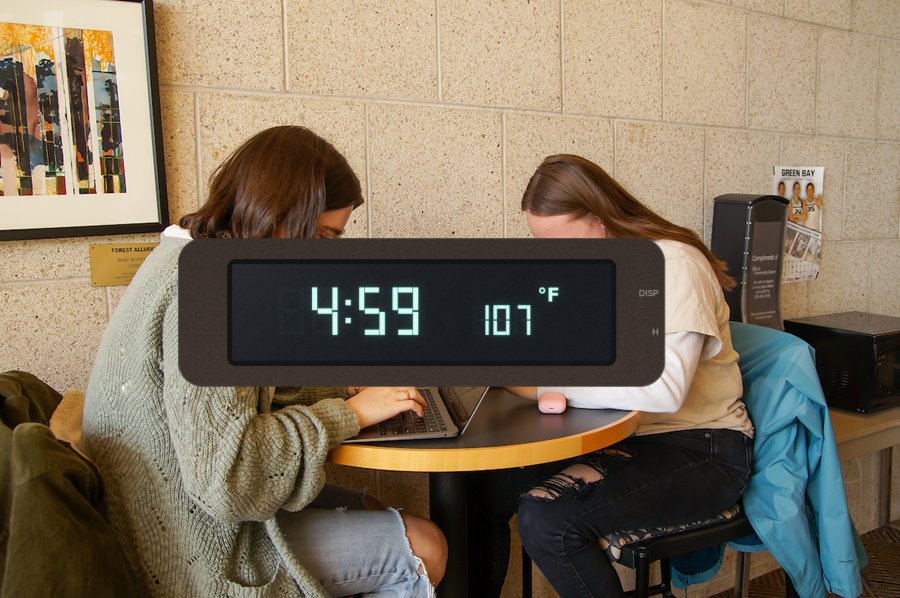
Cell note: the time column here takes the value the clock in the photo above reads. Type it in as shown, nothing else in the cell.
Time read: 4:59
